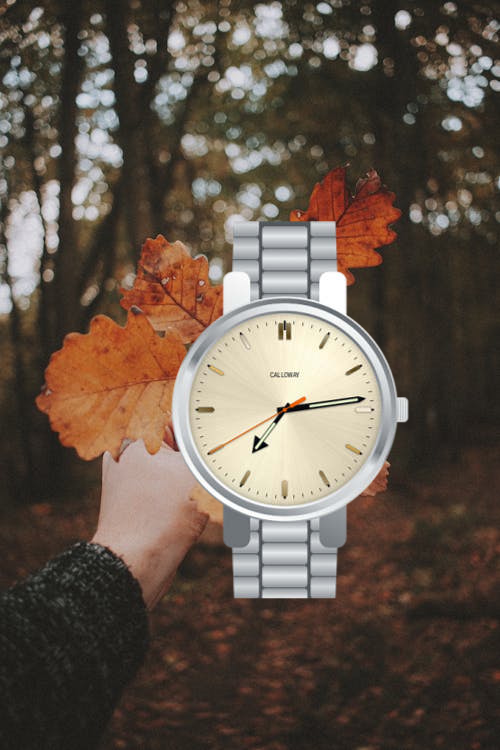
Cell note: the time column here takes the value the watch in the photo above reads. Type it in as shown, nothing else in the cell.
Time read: 7:13:40
